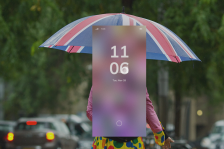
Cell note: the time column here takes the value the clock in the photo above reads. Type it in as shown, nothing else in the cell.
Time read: 11:06
